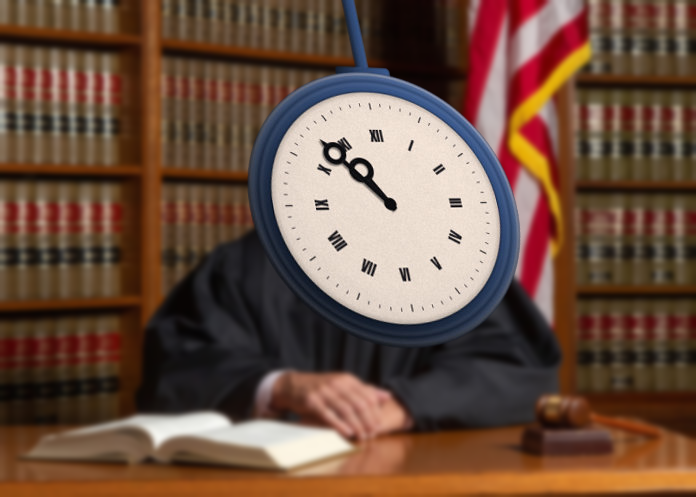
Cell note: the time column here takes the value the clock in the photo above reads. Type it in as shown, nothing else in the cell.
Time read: 10:53
